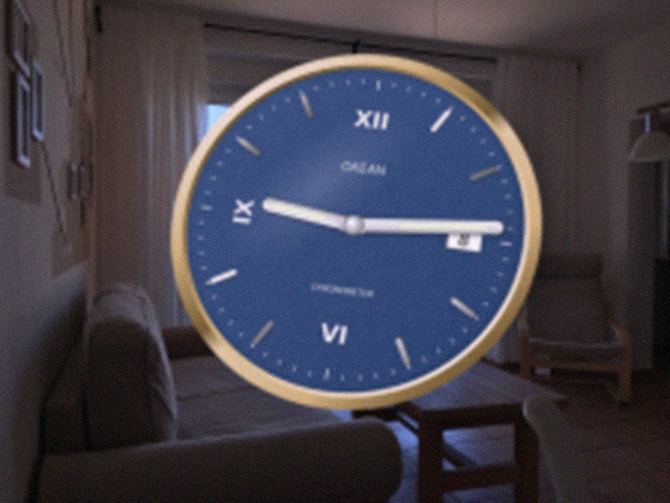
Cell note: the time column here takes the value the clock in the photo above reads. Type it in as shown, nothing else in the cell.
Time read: 9:14
